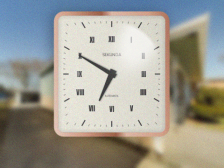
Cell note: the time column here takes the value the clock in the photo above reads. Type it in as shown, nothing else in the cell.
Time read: 6:50
